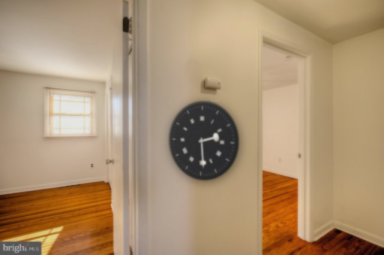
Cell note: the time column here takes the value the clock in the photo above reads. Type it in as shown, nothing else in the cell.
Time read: 2:29
